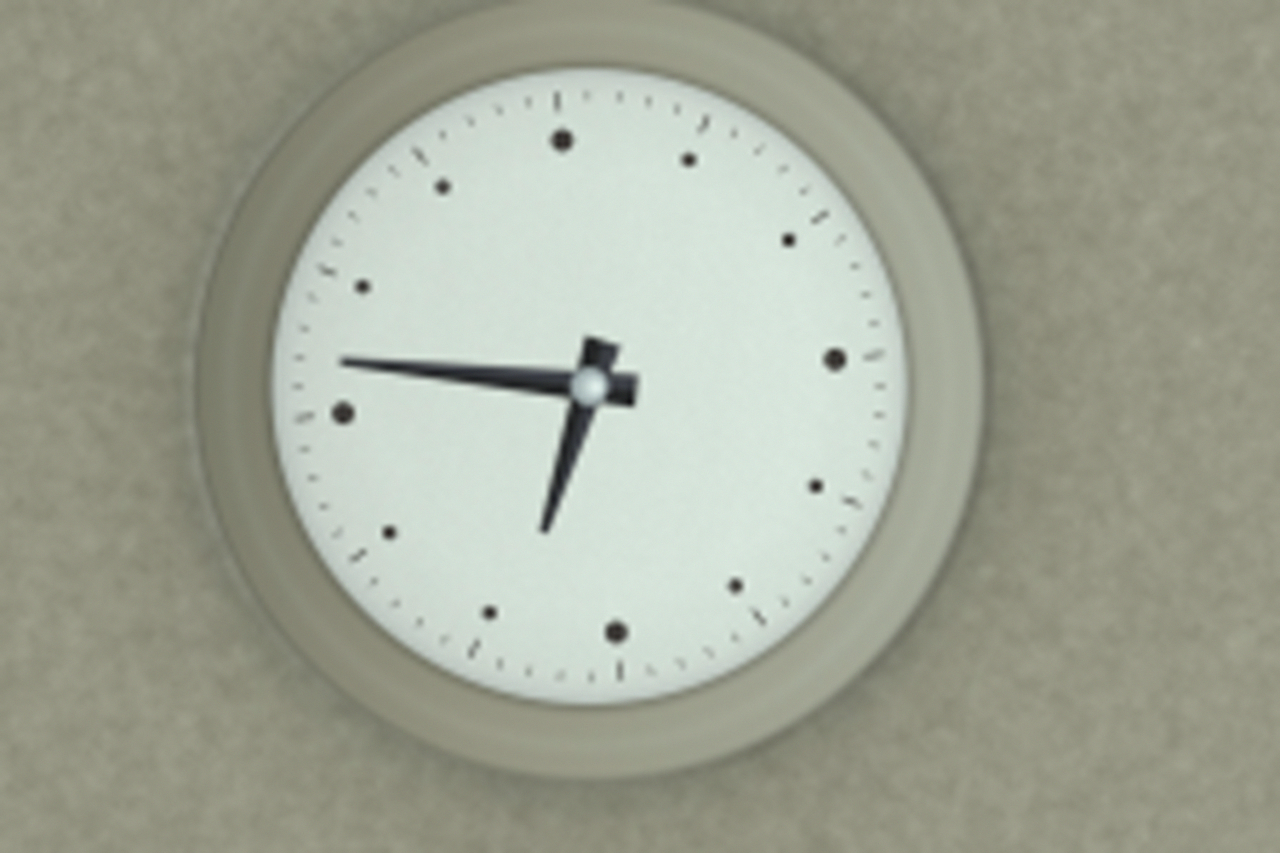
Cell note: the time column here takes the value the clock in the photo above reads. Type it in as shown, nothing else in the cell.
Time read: 6:47
